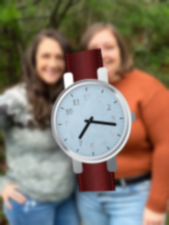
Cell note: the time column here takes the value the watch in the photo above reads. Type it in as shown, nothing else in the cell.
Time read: 7:17
